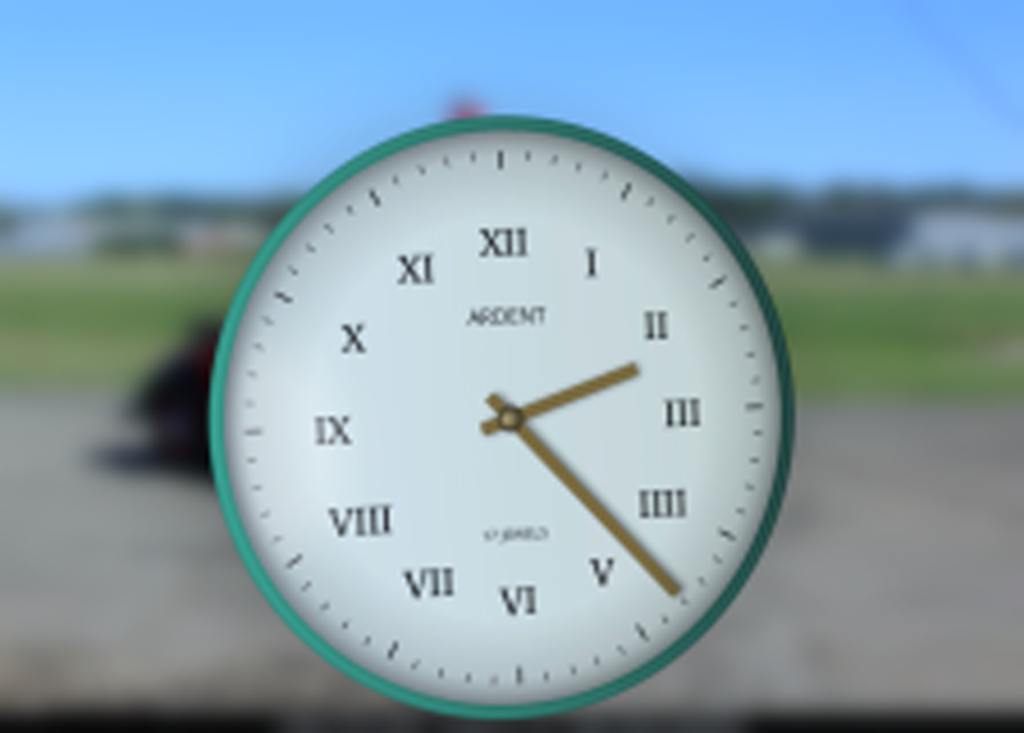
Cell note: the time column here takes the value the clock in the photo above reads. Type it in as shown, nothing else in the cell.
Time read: 2:23
